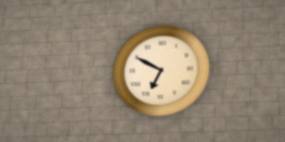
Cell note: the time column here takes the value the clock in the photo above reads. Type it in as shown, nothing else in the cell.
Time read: 6:50
